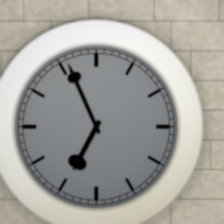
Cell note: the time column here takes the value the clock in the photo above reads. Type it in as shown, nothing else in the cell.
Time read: 6:56
